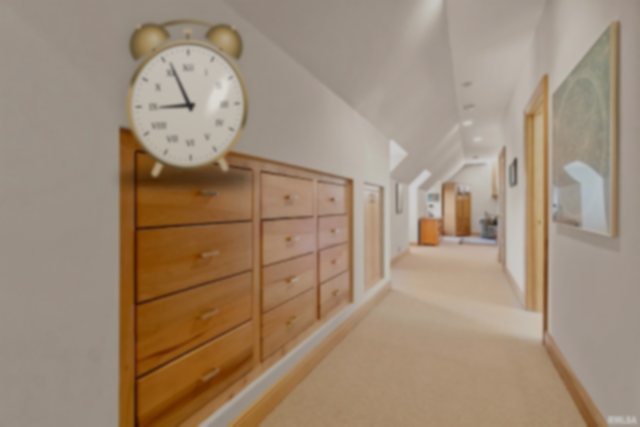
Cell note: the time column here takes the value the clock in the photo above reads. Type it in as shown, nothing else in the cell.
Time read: 8:56
